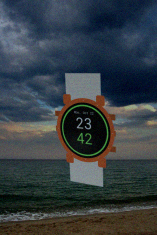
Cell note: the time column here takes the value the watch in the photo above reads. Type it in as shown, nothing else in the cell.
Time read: 23:42
